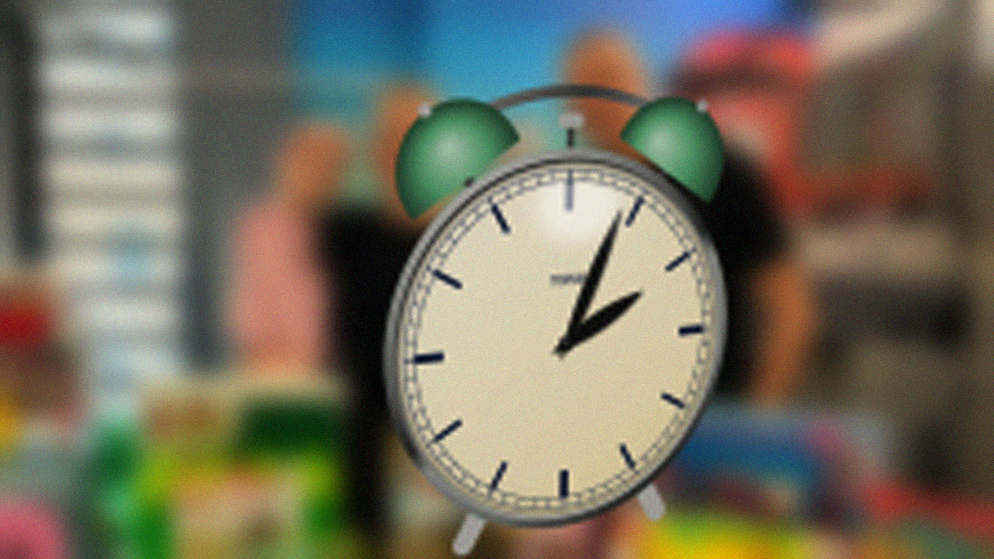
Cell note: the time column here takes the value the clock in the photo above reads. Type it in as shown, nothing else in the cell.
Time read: 2:04
